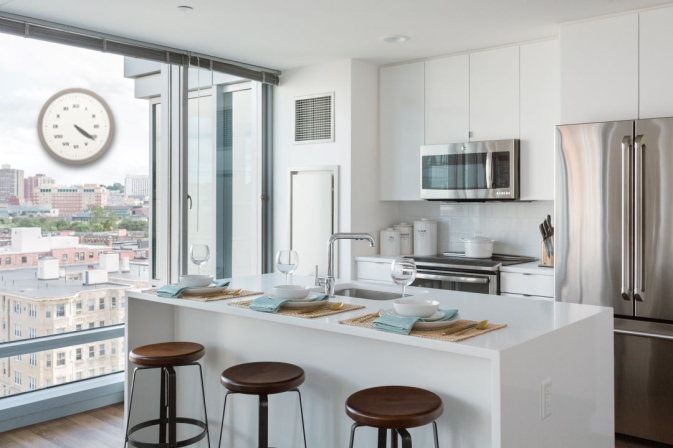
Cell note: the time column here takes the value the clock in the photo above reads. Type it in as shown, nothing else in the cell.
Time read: 4:21
